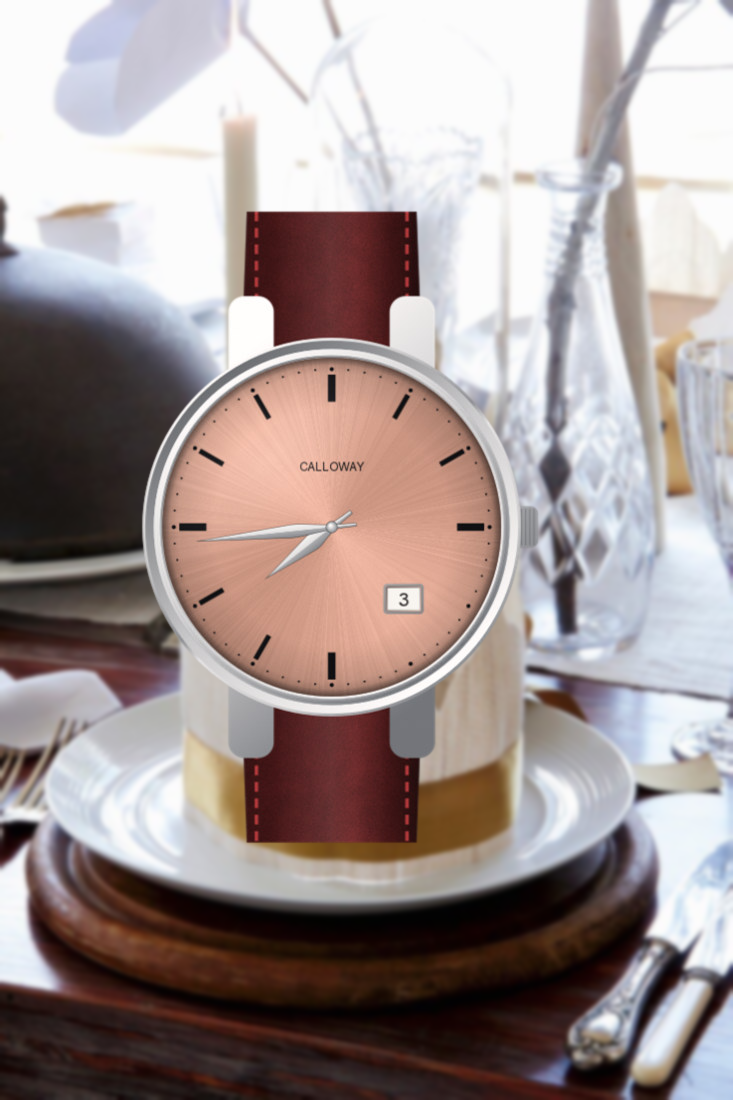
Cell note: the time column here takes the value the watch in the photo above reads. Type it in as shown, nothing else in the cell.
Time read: 7:44
